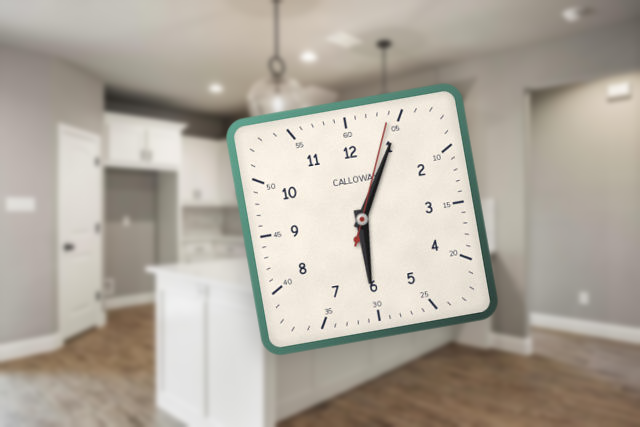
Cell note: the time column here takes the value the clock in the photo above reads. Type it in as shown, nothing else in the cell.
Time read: 6:05:04
